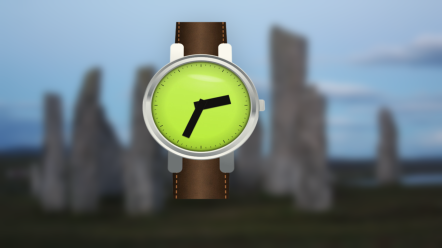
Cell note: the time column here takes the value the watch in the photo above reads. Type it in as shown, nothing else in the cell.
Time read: 2:34
